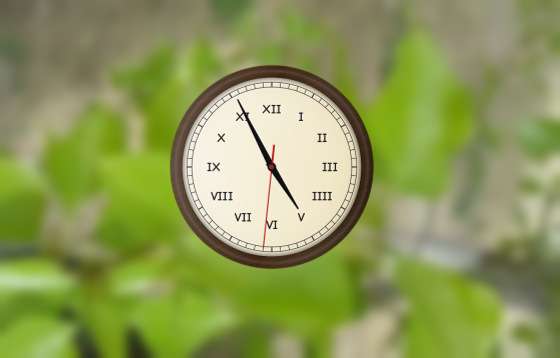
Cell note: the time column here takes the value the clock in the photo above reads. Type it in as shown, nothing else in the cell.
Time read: 4:55:31
